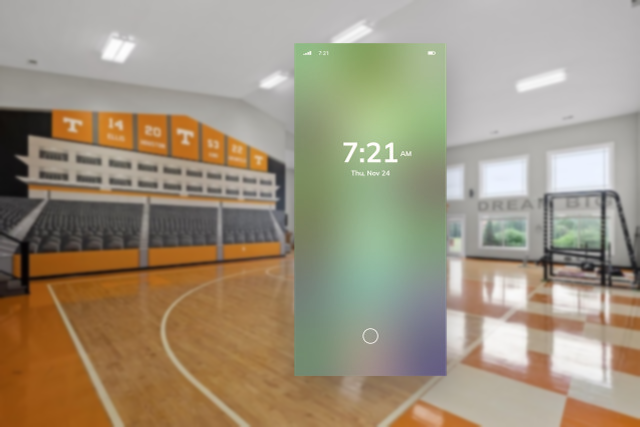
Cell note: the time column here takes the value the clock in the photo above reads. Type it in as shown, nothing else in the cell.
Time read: 7:21
